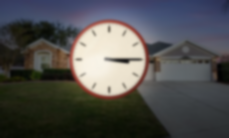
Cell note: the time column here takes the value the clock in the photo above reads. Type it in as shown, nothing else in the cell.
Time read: 3:15
